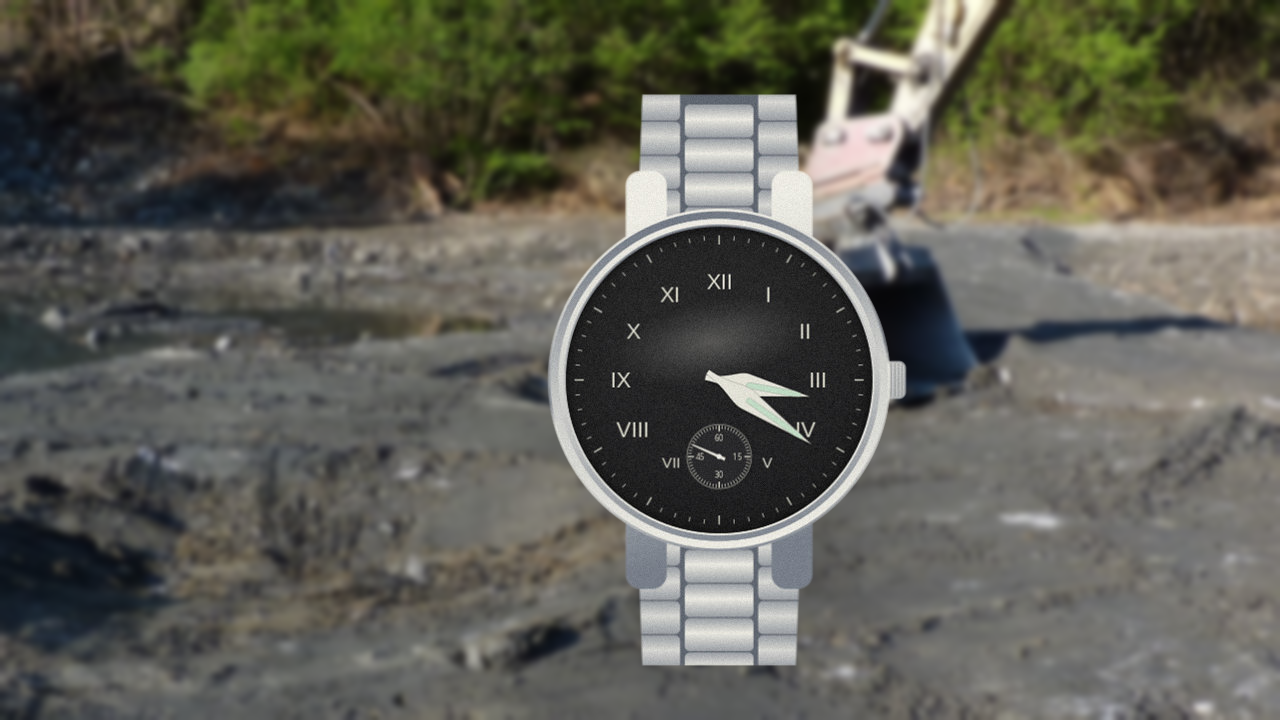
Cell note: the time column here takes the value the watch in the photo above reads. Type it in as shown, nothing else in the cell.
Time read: 3:20:49
